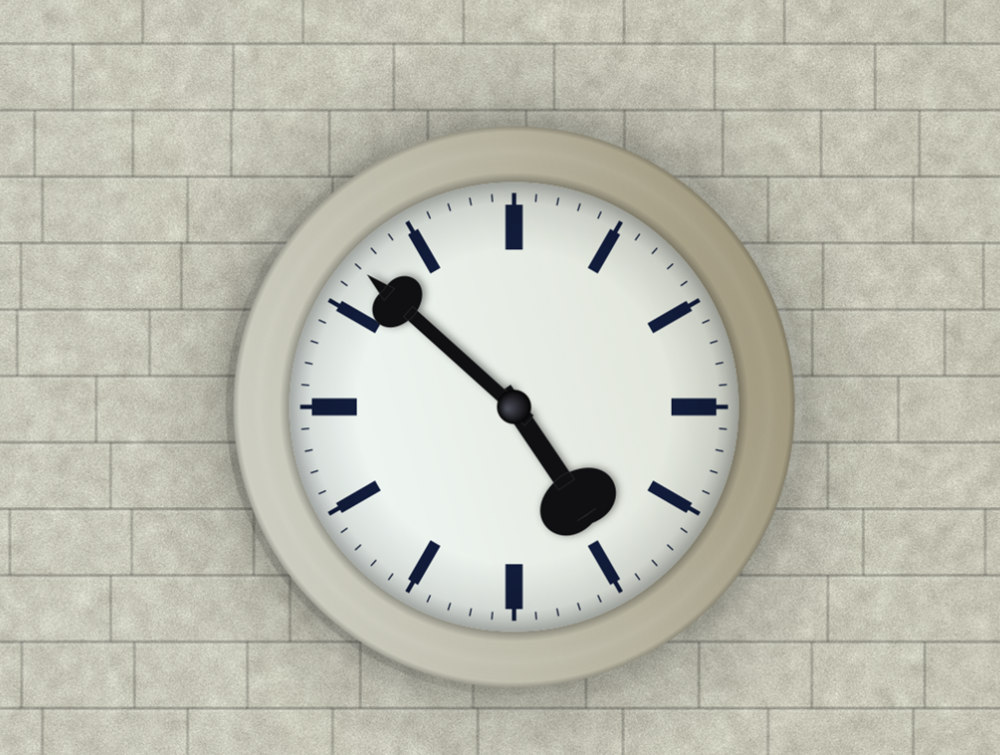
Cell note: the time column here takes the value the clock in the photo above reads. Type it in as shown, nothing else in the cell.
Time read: 4:52
